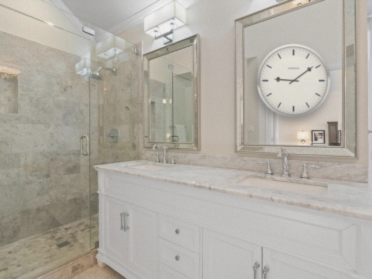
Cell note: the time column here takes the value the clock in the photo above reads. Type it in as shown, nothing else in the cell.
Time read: 9:09
